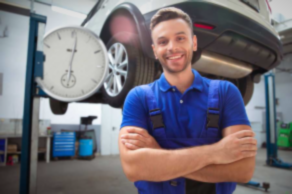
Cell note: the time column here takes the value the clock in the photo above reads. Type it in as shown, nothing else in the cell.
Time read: 6:01
